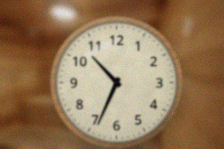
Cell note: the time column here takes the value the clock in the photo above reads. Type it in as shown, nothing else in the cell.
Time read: 10:34
